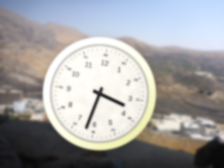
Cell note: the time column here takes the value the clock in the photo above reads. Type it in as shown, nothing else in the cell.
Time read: 3:32
